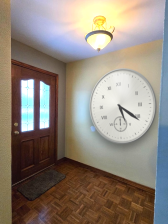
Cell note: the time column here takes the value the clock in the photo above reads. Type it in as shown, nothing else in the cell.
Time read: 5:21
